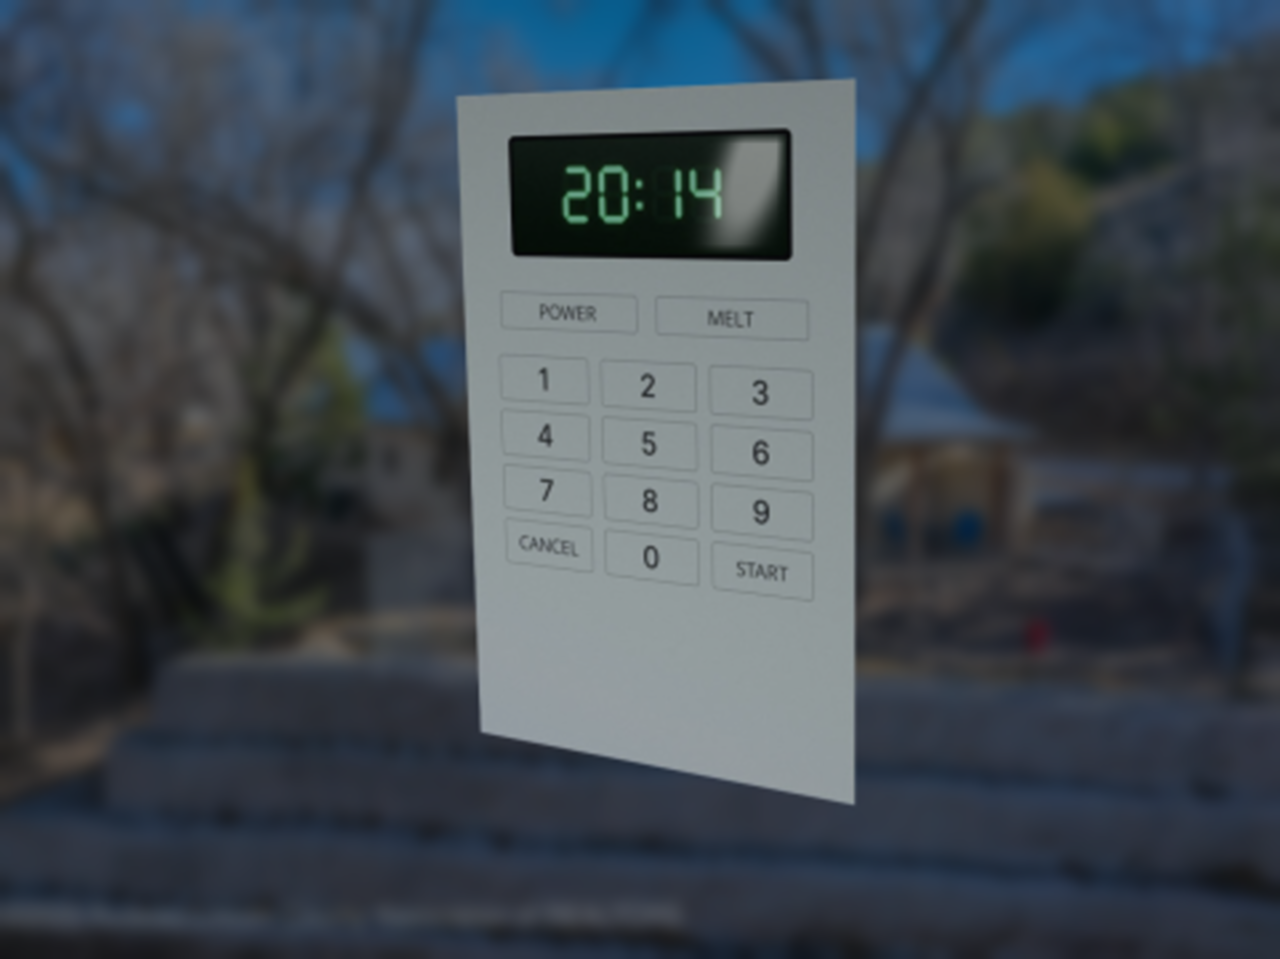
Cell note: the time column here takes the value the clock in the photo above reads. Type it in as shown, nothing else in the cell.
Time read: 20:14
